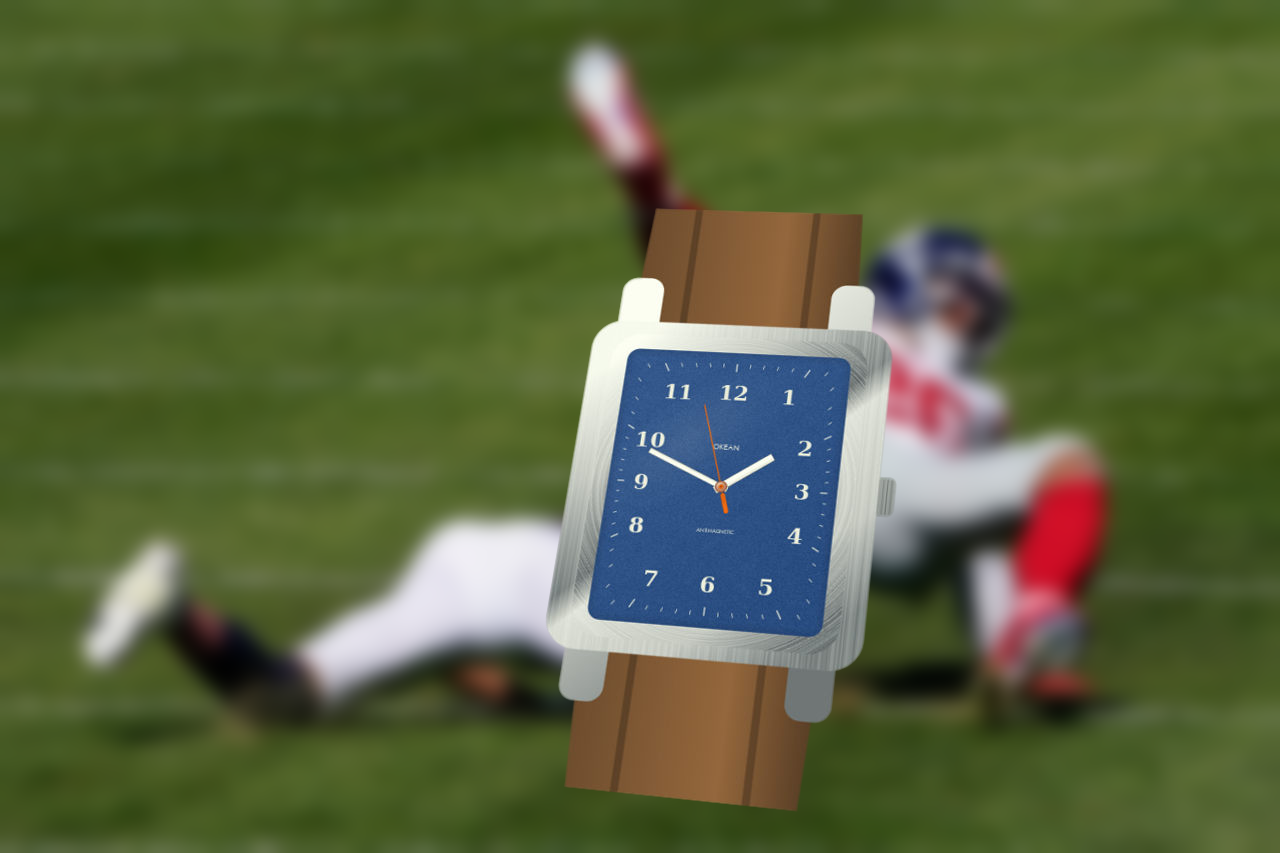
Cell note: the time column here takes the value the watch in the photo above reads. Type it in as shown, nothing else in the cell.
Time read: 1:48:57
